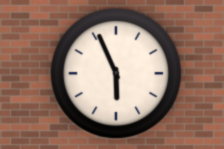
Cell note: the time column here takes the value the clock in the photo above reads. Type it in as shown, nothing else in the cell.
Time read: 5:56
